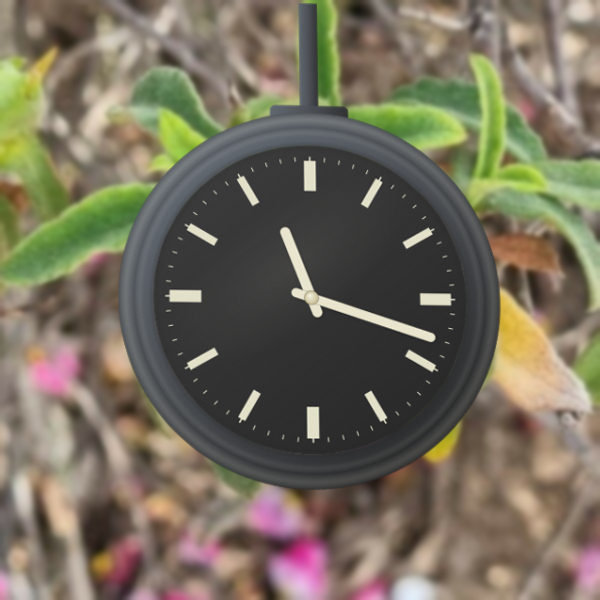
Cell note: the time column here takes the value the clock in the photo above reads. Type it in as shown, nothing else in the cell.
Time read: 11:18
